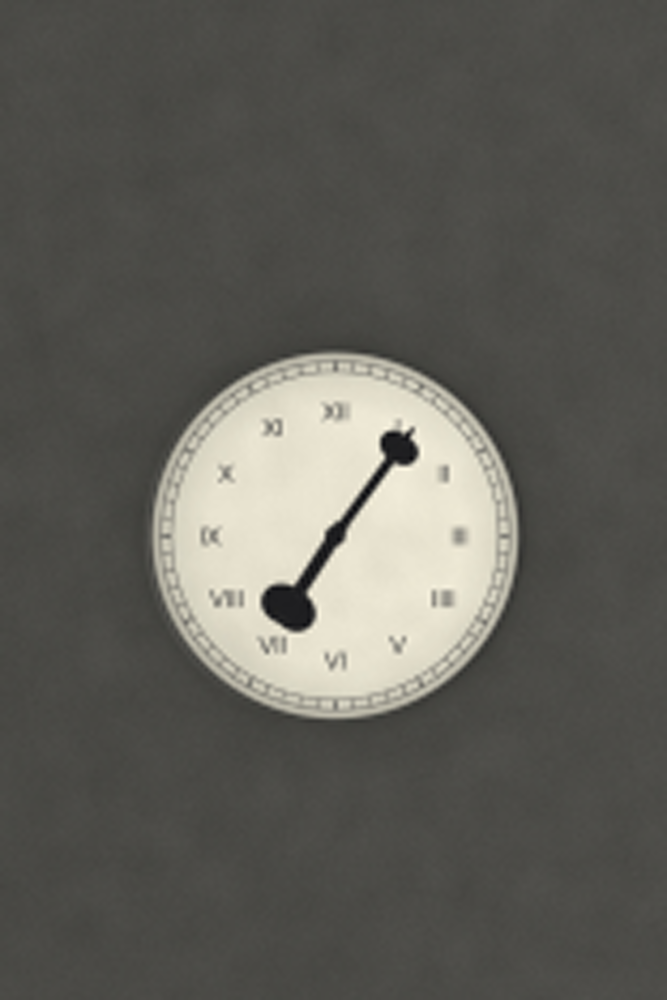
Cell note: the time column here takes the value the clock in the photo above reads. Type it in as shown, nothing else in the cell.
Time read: 7:06
